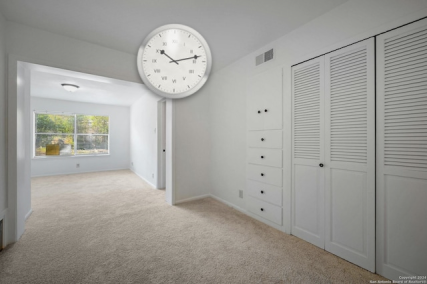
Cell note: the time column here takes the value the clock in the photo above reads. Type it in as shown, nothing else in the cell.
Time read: 10:13
